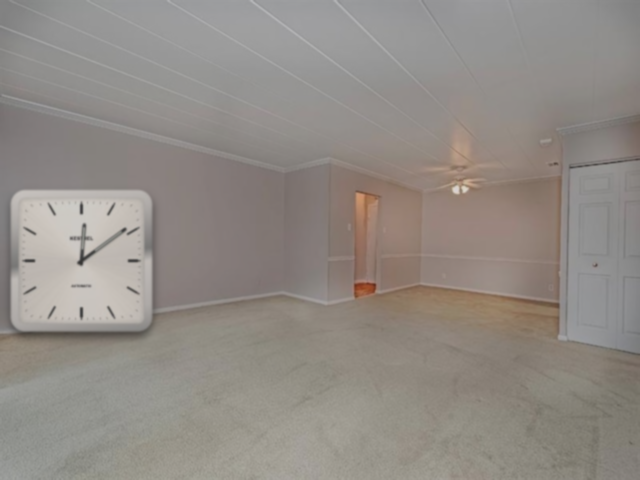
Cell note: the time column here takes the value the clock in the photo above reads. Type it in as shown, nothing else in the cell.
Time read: 12:09
